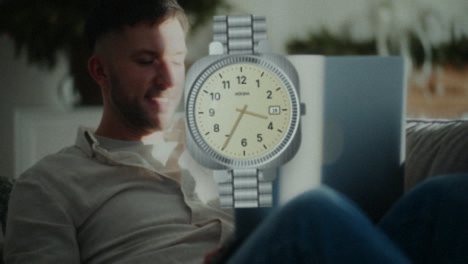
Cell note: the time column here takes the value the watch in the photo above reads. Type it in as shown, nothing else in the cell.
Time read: 3:35
